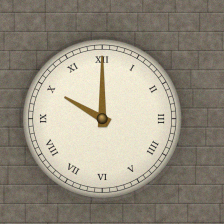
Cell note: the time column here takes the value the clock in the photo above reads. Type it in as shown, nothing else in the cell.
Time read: 10:00
